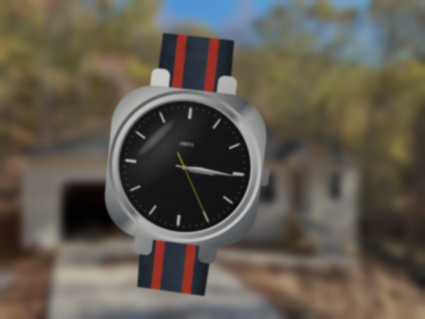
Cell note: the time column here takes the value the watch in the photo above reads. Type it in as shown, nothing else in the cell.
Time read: 3:15:25
